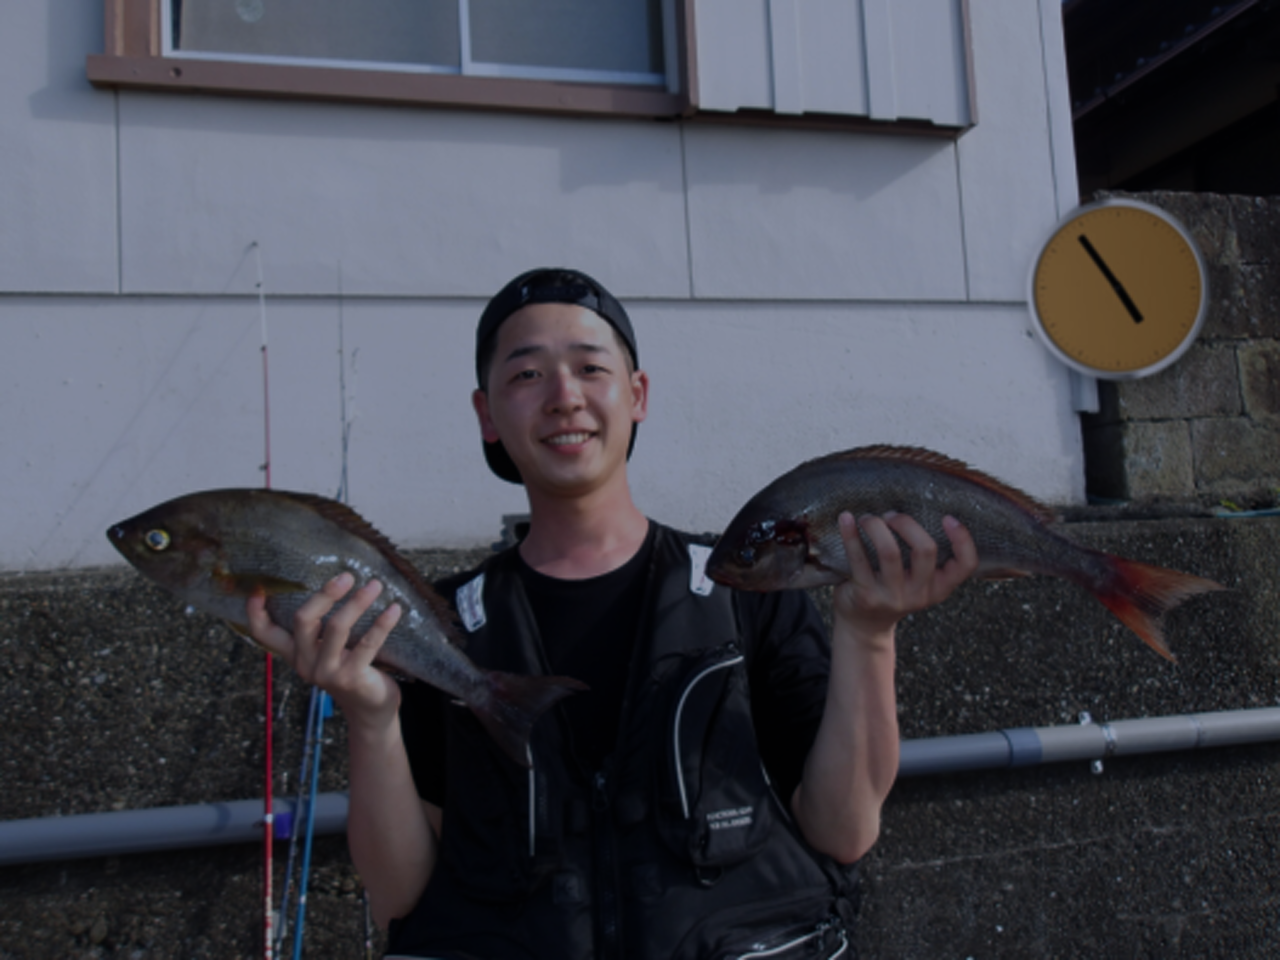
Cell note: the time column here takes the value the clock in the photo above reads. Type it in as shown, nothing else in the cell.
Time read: 4:54
